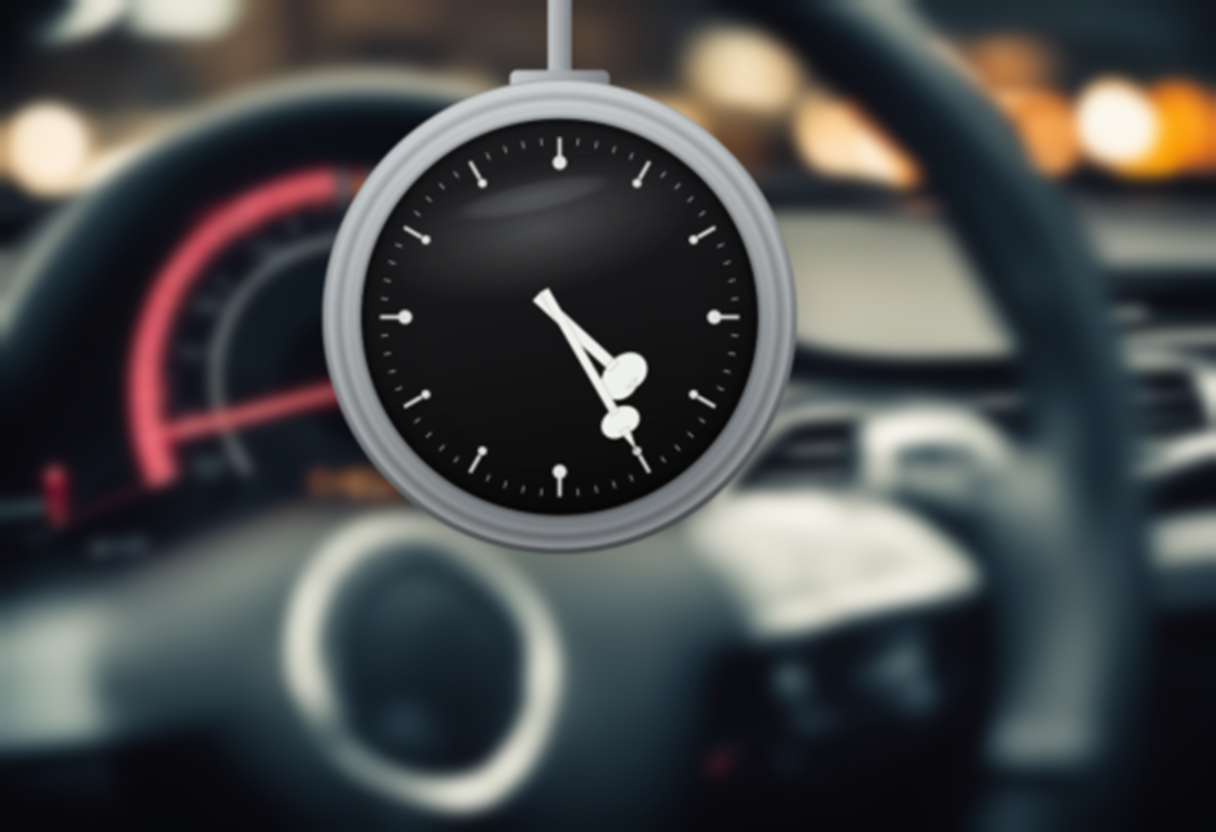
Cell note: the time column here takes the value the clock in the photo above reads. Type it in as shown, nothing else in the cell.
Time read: 4:25
